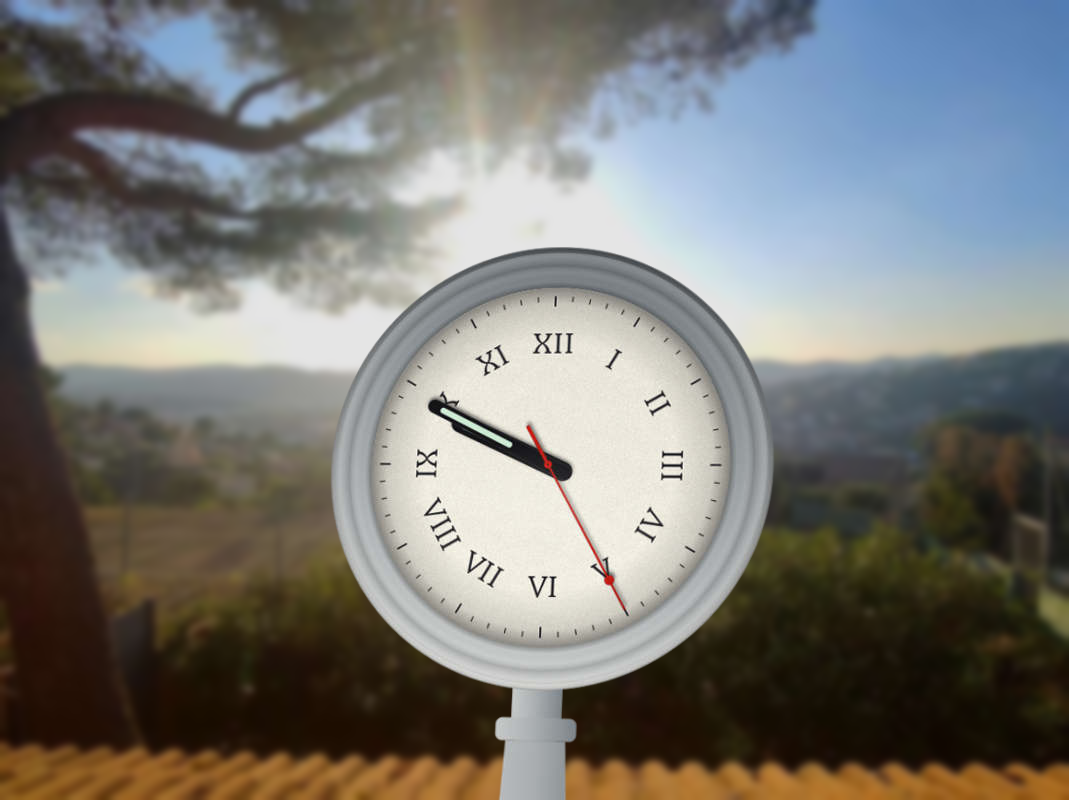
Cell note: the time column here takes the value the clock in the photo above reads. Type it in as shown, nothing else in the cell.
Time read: 9:49:25
